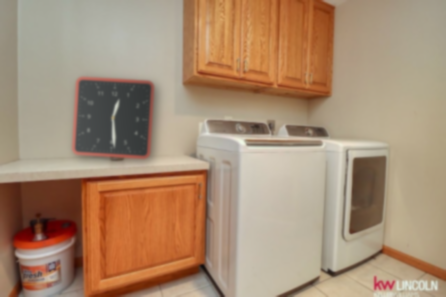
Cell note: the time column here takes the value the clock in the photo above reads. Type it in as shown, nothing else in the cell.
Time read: 12:29
